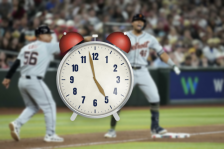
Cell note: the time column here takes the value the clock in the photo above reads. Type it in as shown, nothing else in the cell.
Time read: 4:58
